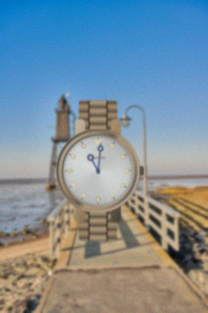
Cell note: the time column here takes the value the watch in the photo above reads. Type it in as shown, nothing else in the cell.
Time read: 11:01
